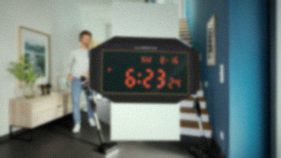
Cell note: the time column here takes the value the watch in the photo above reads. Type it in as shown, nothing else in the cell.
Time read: 6:23
